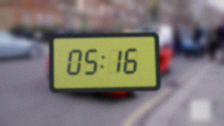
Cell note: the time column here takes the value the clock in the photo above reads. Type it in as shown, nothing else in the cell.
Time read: 5:16
